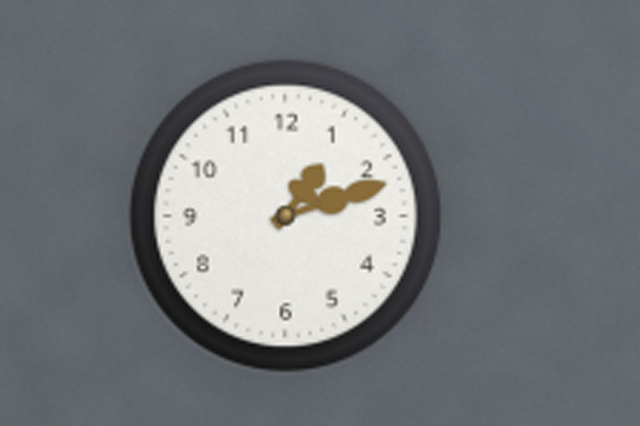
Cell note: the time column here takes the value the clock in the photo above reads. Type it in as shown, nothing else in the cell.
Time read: 1:12
